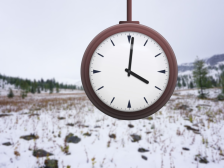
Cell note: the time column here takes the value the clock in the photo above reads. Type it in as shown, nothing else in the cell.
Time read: 4:01
